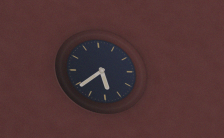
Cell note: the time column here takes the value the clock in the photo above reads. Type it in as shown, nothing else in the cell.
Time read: 5:39
